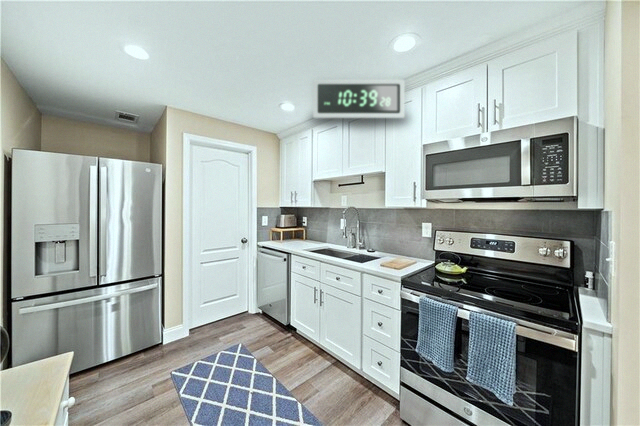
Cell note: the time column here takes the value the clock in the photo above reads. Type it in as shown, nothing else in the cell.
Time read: 10:39
